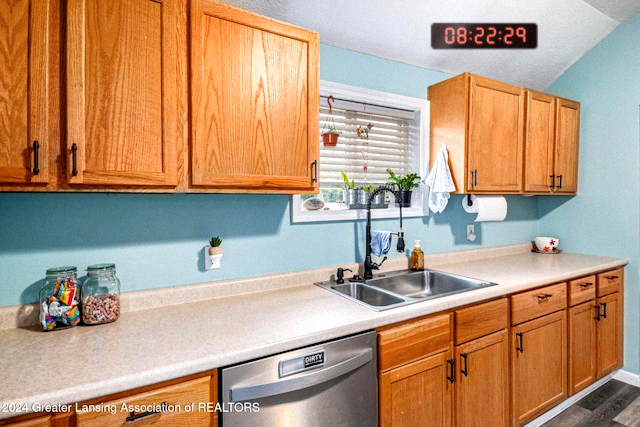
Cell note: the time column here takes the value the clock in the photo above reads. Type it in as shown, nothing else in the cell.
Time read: 8:22:29
